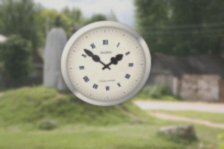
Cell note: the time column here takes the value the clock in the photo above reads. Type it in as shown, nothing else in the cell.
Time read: 1:52
